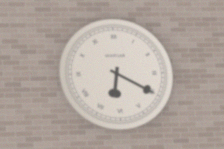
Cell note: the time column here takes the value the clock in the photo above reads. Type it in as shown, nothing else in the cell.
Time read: 6:20
